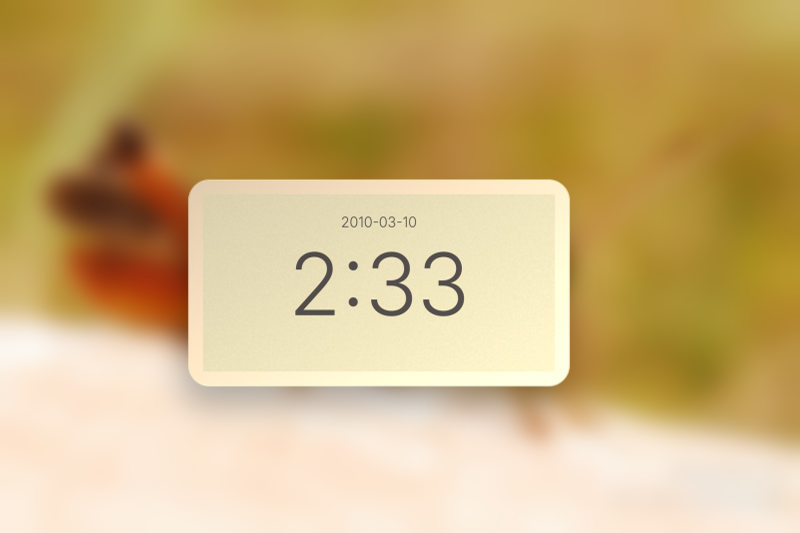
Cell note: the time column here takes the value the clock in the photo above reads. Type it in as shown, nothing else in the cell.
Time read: 2:33
